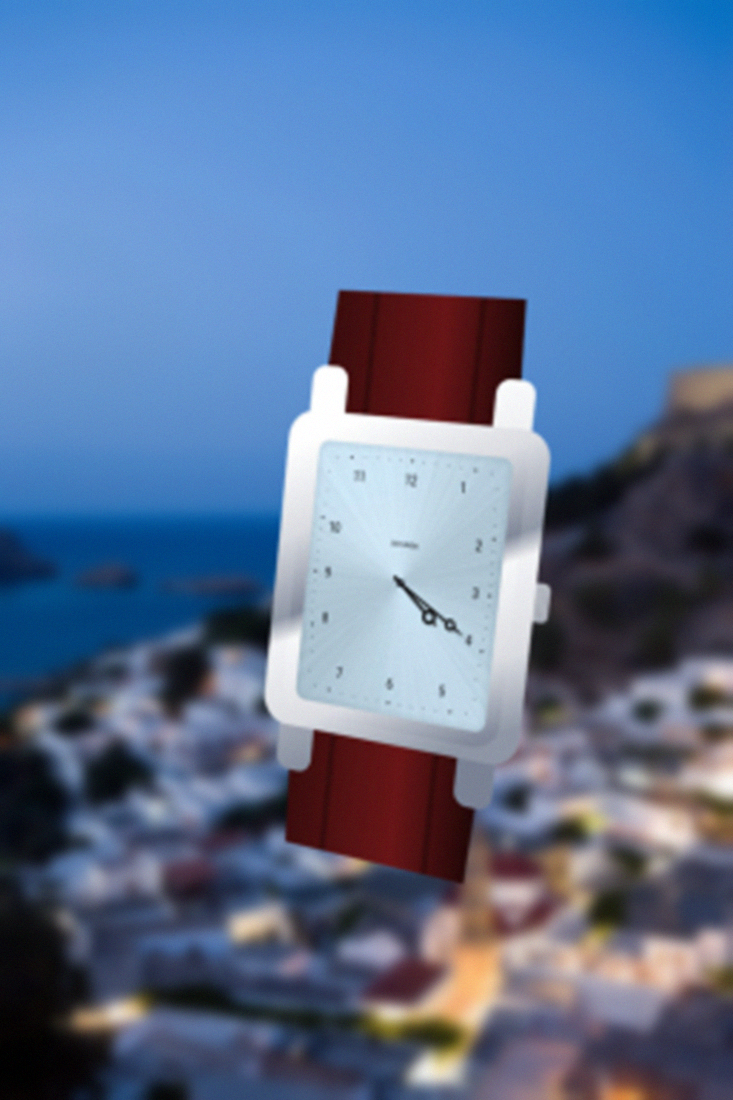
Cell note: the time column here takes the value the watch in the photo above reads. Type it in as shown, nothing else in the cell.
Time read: 4:20
